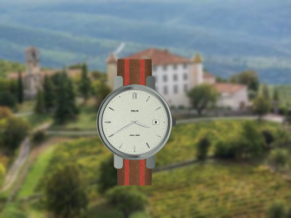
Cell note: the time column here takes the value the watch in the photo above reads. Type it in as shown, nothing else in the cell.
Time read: 3:40
